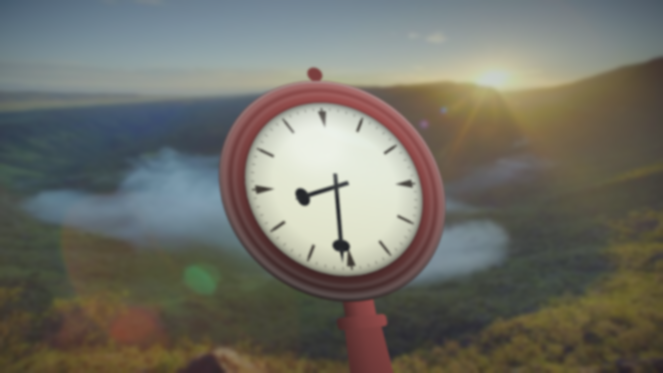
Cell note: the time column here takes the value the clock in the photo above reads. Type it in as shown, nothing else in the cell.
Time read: 8:31
